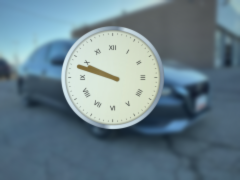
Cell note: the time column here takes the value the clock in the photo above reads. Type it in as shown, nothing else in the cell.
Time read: 9:48
